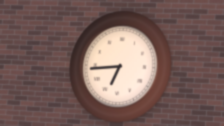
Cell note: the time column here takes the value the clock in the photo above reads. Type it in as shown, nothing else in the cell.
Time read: 6:44
